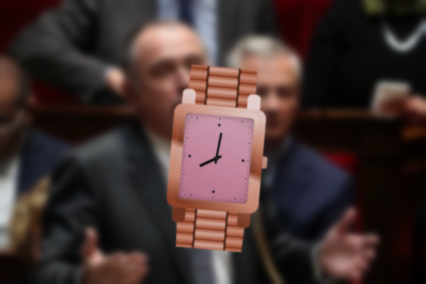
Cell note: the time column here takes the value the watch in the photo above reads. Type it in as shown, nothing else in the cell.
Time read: 8:01
